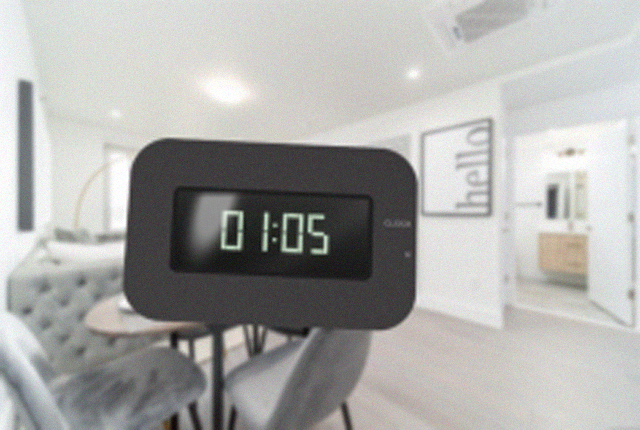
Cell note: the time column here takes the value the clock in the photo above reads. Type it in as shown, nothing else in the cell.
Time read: 1:05
